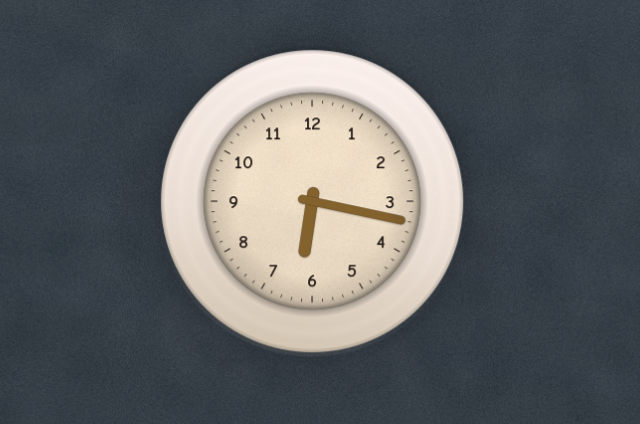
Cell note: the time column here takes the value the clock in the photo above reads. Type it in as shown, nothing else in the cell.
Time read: 6:17
